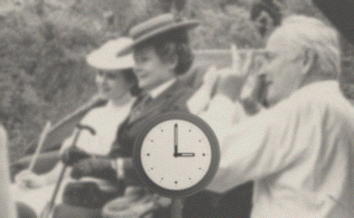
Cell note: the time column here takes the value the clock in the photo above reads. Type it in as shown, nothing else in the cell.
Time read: 3:00
